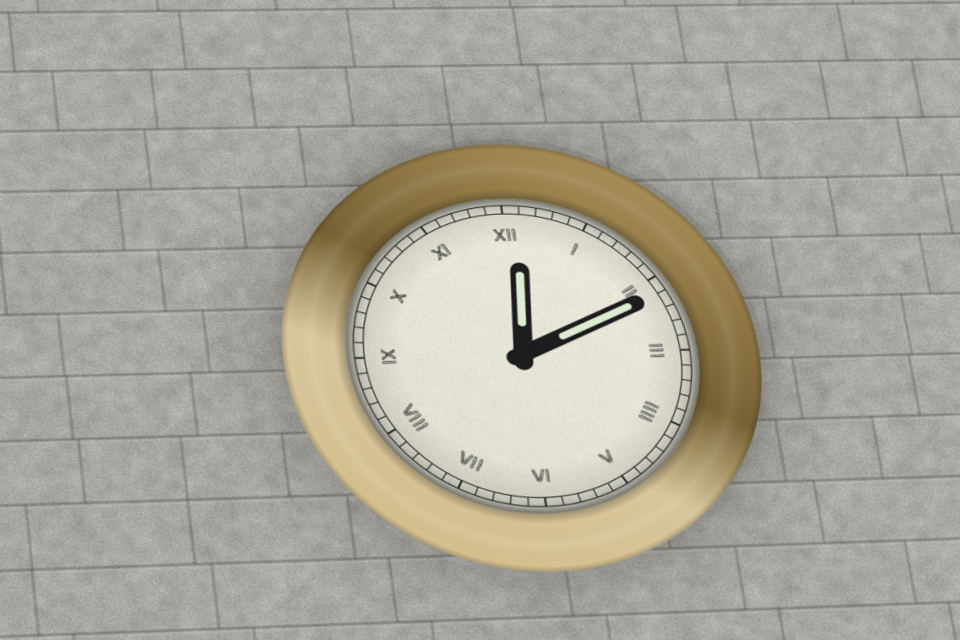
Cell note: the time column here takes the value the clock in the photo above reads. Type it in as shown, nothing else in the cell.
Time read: 12:11
